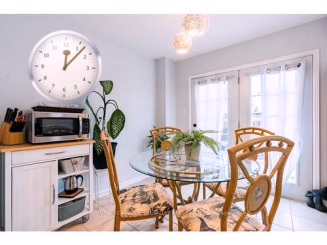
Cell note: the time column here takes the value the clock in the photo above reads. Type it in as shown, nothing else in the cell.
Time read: 12:07
